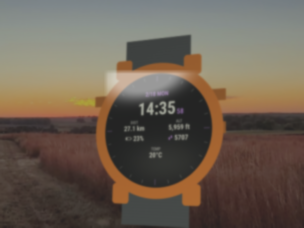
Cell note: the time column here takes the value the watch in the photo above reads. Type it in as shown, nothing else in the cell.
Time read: 14:35
